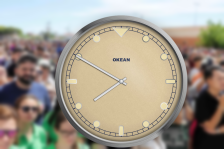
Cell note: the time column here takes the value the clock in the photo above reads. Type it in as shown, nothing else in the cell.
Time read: 7:50
